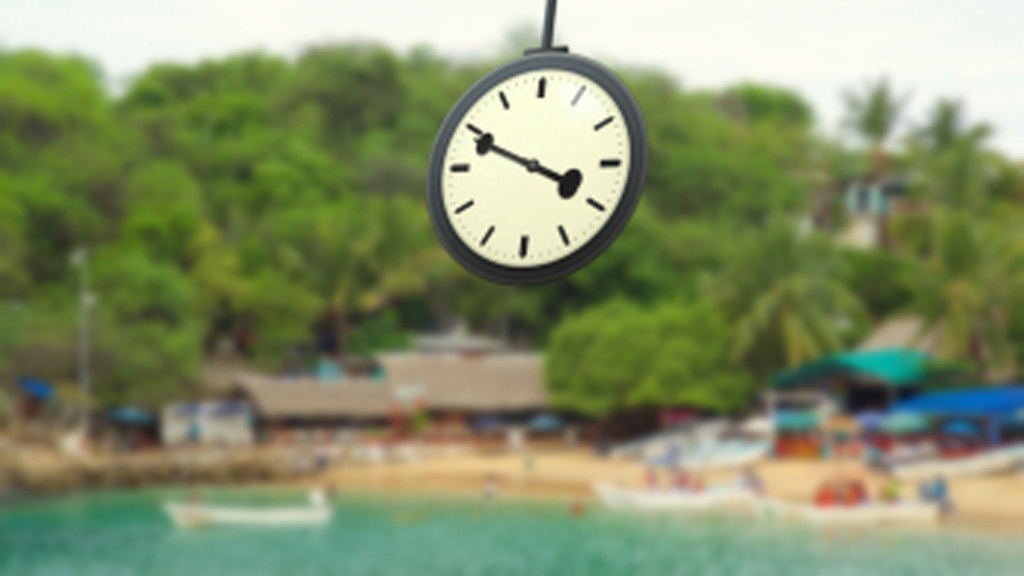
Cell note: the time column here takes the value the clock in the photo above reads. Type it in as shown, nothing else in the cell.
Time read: 3:49
